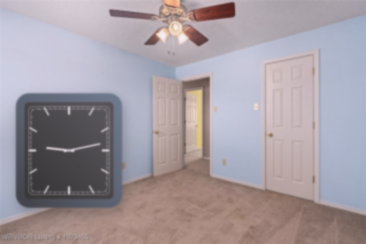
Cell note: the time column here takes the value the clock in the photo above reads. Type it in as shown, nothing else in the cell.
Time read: 9:13
